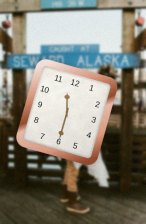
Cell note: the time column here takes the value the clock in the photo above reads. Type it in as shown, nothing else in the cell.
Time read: 11:30
